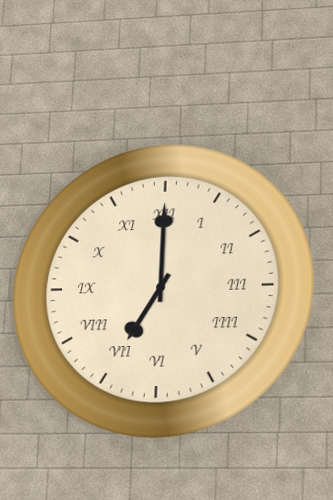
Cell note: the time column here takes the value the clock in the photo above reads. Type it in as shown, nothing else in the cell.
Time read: 7:00
